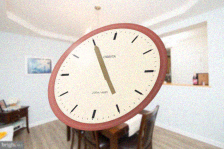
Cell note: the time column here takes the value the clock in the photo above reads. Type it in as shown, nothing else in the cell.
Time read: 4:55
